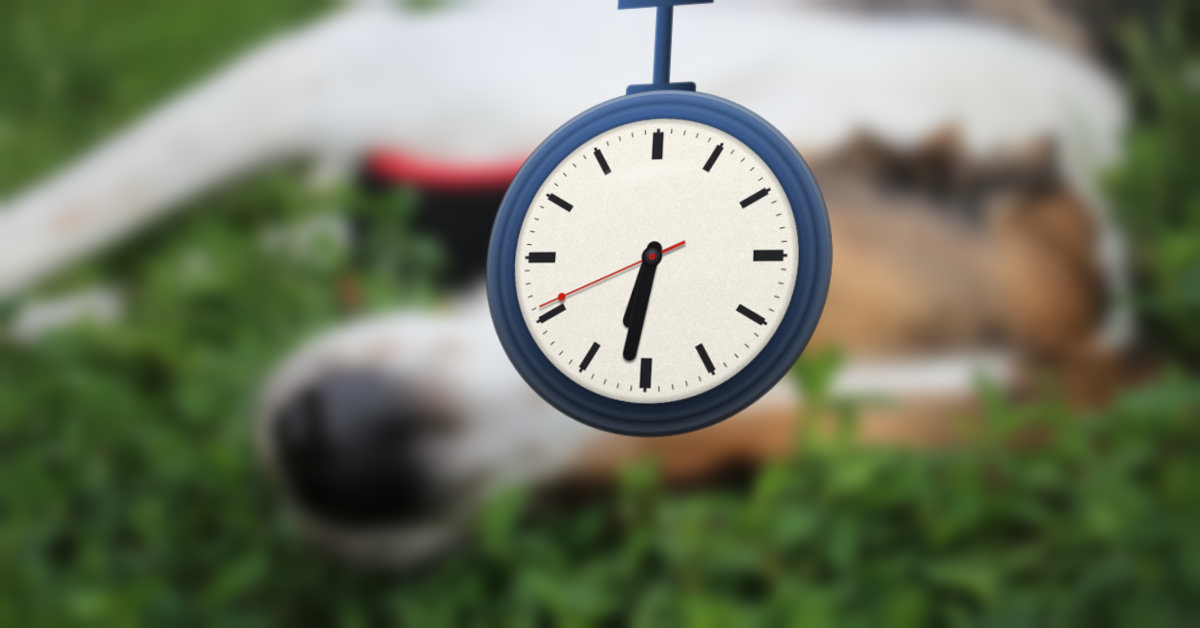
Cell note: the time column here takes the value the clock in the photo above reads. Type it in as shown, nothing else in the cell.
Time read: 6:31:41
